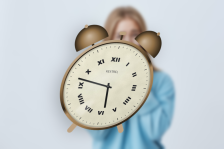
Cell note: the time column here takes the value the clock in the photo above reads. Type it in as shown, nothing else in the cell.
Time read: 5:47
